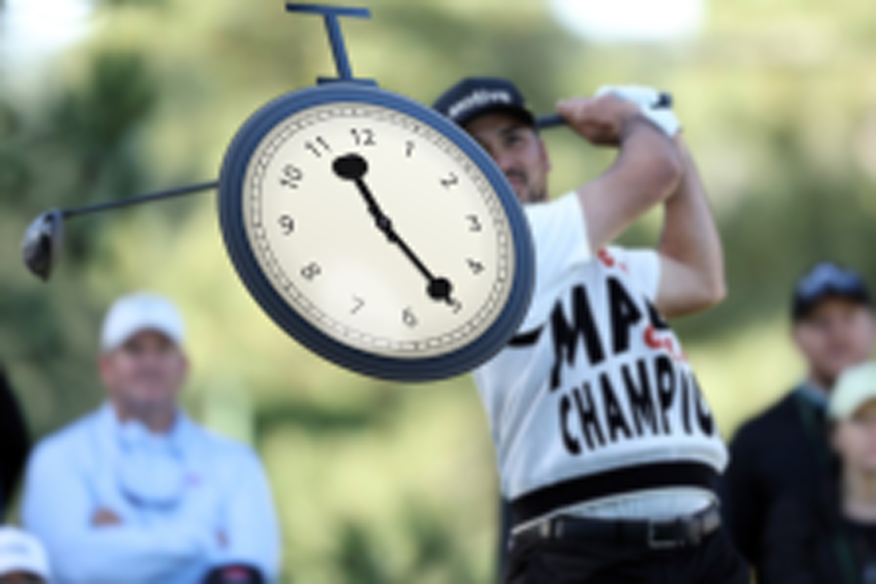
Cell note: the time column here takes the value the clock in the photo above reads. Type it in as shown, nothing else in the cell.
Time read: 11:25
